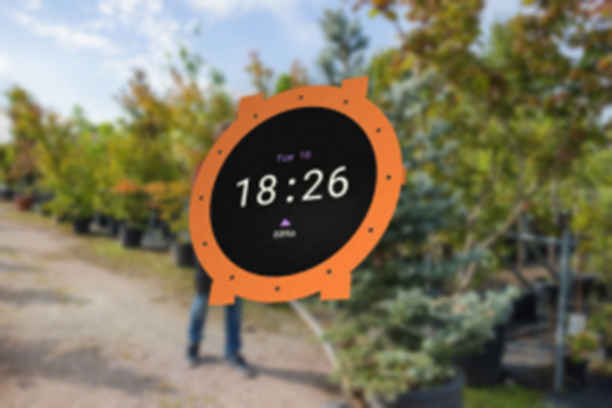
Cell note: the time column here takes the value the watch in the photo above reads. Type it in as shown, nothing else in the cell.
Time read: 18:26
